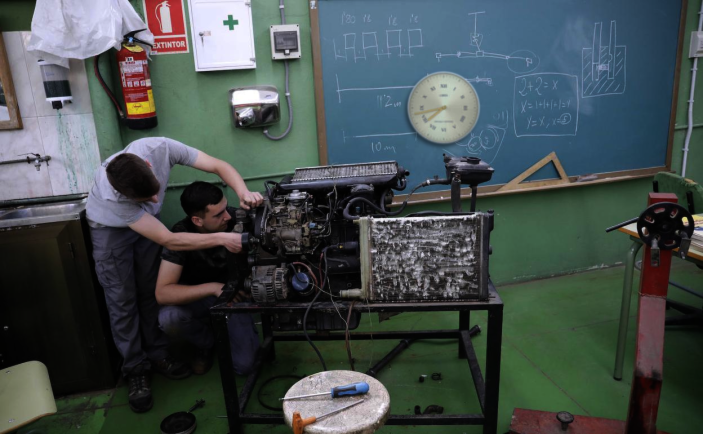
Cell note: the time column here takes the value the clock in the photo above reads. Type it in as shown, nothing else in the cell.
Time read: 7:43
